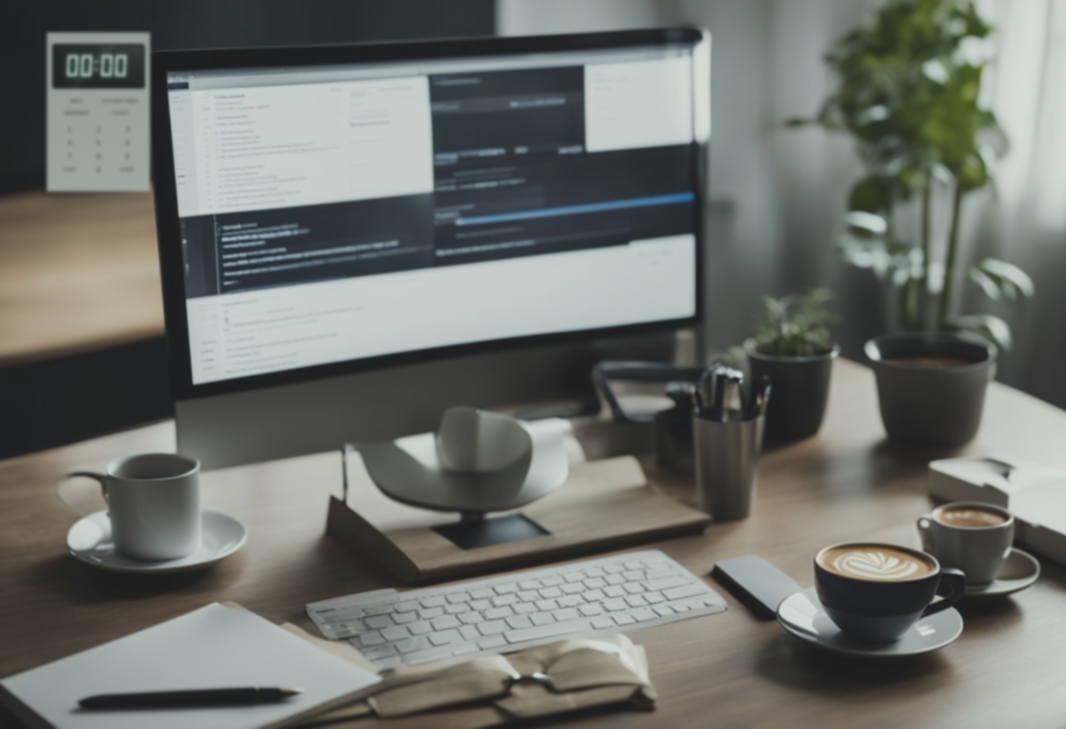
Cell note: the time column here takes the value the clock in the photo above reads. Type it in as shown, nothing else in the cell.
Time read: 0:00
